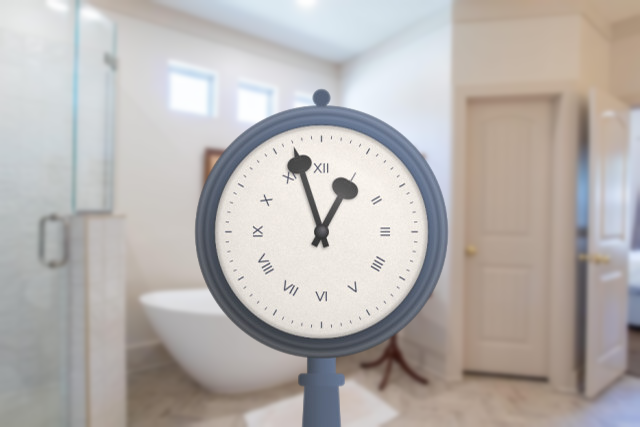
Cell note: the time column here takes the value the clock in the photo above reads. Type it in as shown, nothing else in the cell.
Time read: 12:57
